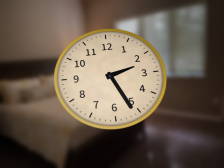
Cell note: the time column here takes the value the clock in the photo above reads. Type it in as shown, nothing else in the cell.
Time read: 2:26
